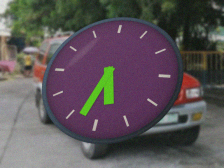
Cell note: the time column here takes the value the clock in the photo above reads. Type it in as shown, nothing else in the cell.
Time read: 5:33
